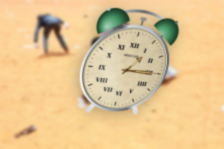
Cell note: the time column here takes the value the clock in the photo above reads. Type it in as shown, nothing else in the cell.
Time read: 1:15
